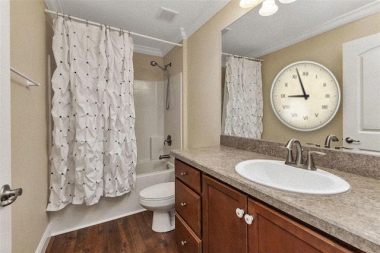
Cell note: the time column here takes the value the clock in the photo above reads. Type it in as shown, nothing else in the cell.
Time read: 8:57
